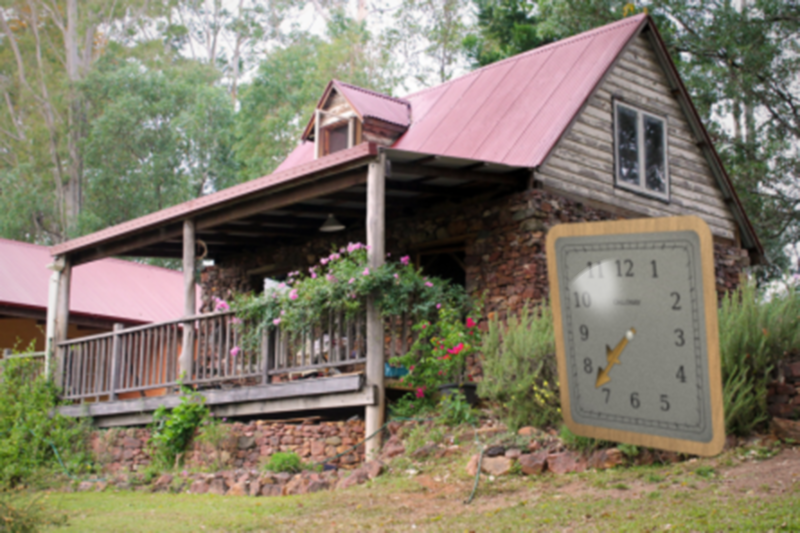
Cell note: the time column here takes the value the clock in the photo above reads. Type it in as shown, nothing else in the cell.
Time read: 7:37
